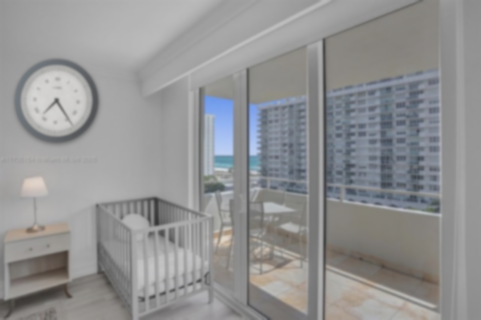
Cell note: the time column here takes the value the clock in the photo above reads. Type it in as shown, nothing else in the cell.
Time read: 7:24
